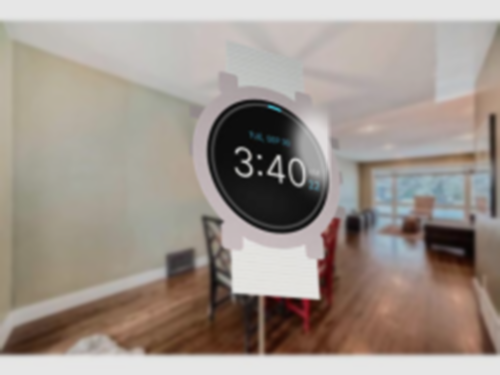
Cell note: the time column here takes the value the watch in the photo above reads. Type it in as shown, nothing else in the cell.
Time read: 3:40
